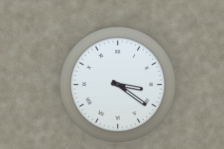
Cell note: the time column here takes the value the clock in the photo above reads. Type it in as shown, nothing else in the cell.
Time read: 3:21
